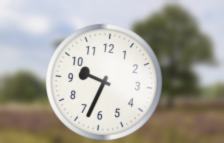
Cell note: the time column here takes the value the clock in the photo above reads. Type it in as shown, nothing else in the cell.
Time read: 9:33
